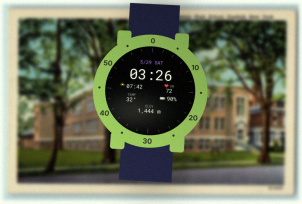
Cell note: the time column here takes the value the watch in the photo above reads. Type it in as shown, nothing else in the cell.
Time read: 3:26
